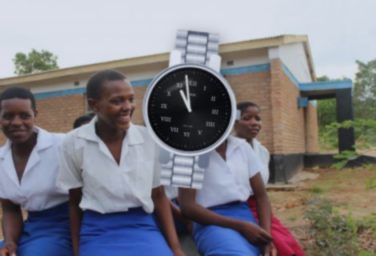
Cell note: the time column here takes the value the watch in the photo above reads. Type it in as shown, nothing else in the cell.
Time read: 10:58
